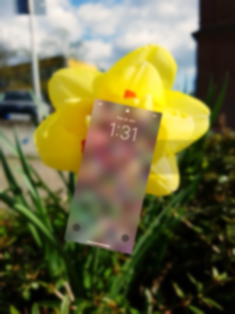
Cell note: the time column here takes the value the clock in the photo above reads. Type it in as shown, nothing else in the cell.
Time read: 1:31
